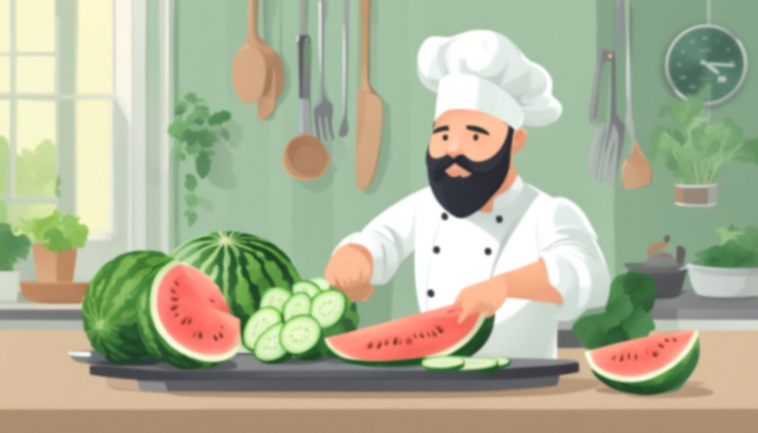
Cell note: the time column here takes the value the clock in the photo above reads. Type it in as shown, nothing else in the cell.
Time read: 4:16
